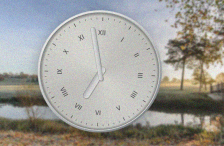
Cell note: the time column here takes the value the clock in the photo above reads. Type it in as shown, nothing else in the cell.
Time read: 6:58
